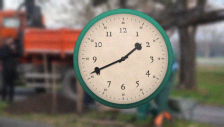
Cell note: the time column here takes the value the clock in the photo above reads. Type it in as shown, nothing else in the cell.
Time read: 1:41
